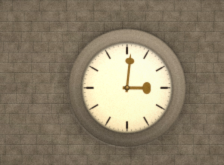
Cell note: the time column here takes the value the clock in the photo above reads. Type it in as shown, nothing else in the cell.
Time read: 3:01
